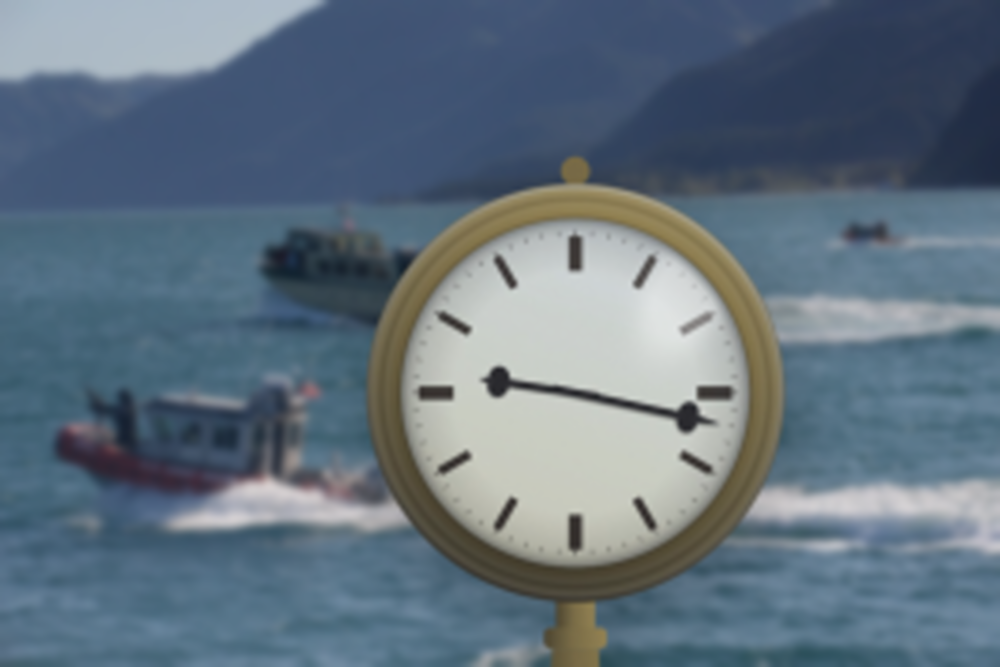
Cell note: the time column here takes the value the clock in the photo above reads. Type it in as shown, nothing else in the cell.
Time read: 9:17
